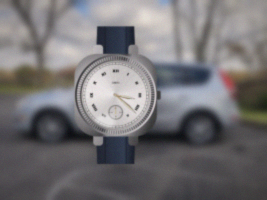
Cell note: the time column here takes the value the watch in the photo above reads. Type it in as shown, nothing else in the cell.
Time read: 3:22
